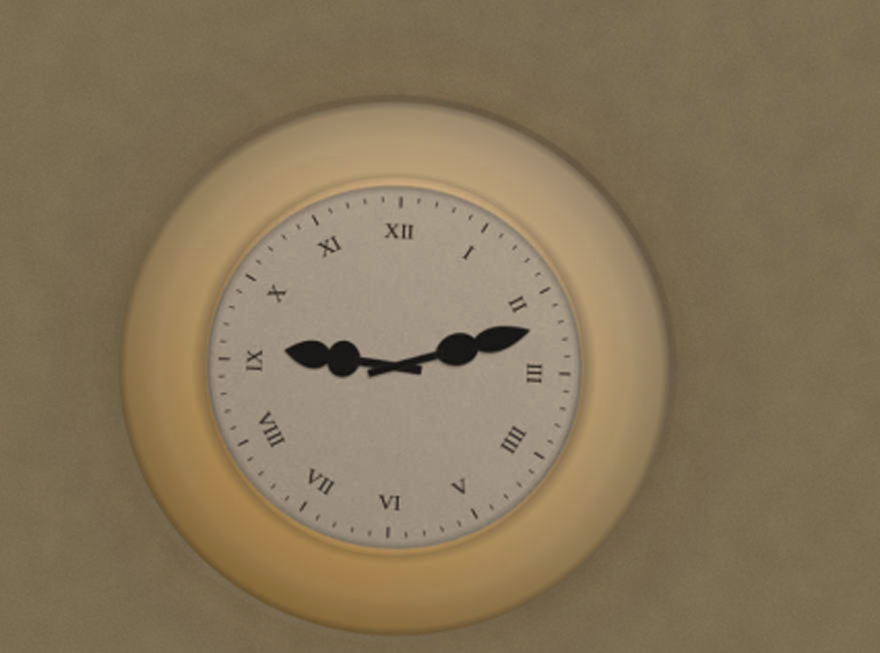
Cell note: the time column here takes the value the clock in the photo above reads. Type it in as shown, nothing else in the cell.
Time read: 9:12
